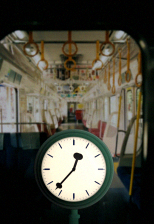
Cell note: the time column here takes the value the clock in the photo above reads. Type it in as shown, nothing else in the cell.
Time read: 12:37
